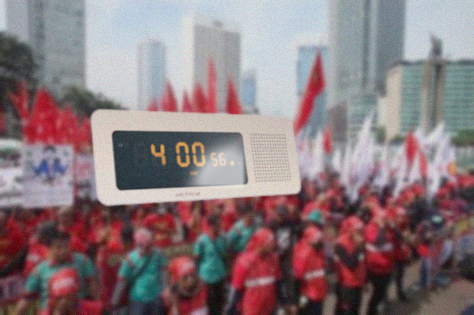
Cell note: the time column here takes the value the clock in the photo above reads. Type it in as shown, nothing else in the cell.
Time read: 4:00:56
